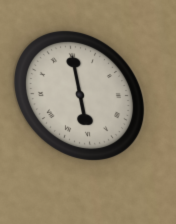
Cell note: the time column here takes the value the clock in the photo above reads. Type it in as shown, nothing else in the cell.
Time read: 6:00
